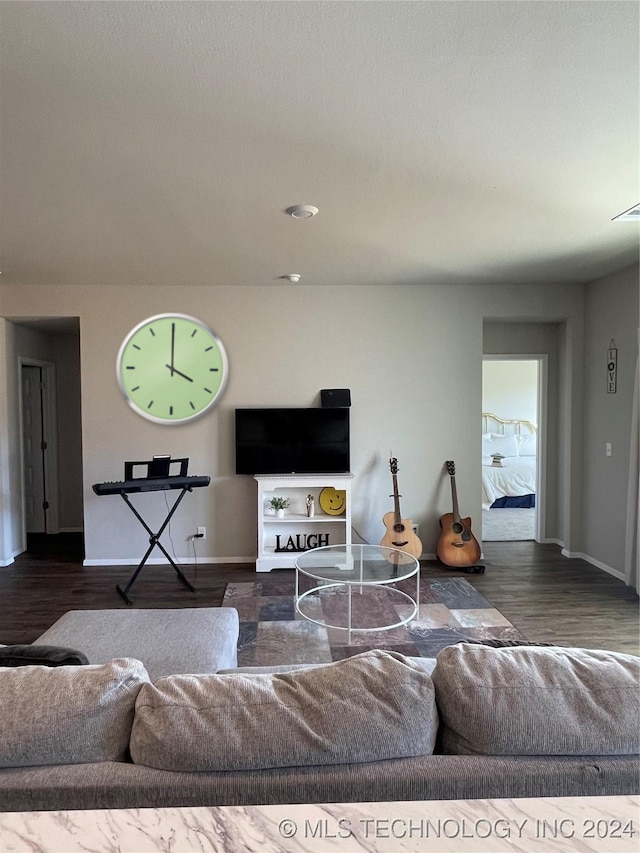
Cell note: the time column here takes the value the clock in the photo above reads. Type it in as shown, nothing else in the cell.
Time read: 4:00
